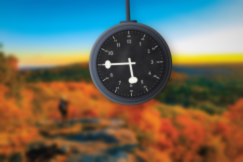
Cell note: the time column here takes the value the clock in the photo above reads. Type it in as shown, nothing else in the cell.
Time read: 5:45
